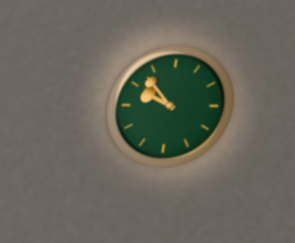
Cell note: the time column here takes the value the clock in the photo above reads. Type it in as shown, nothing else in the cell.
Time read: 9:53
